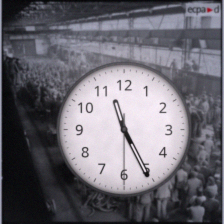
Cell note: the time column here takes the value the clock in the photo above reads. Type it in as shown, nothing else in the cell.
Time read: 11:25:30
